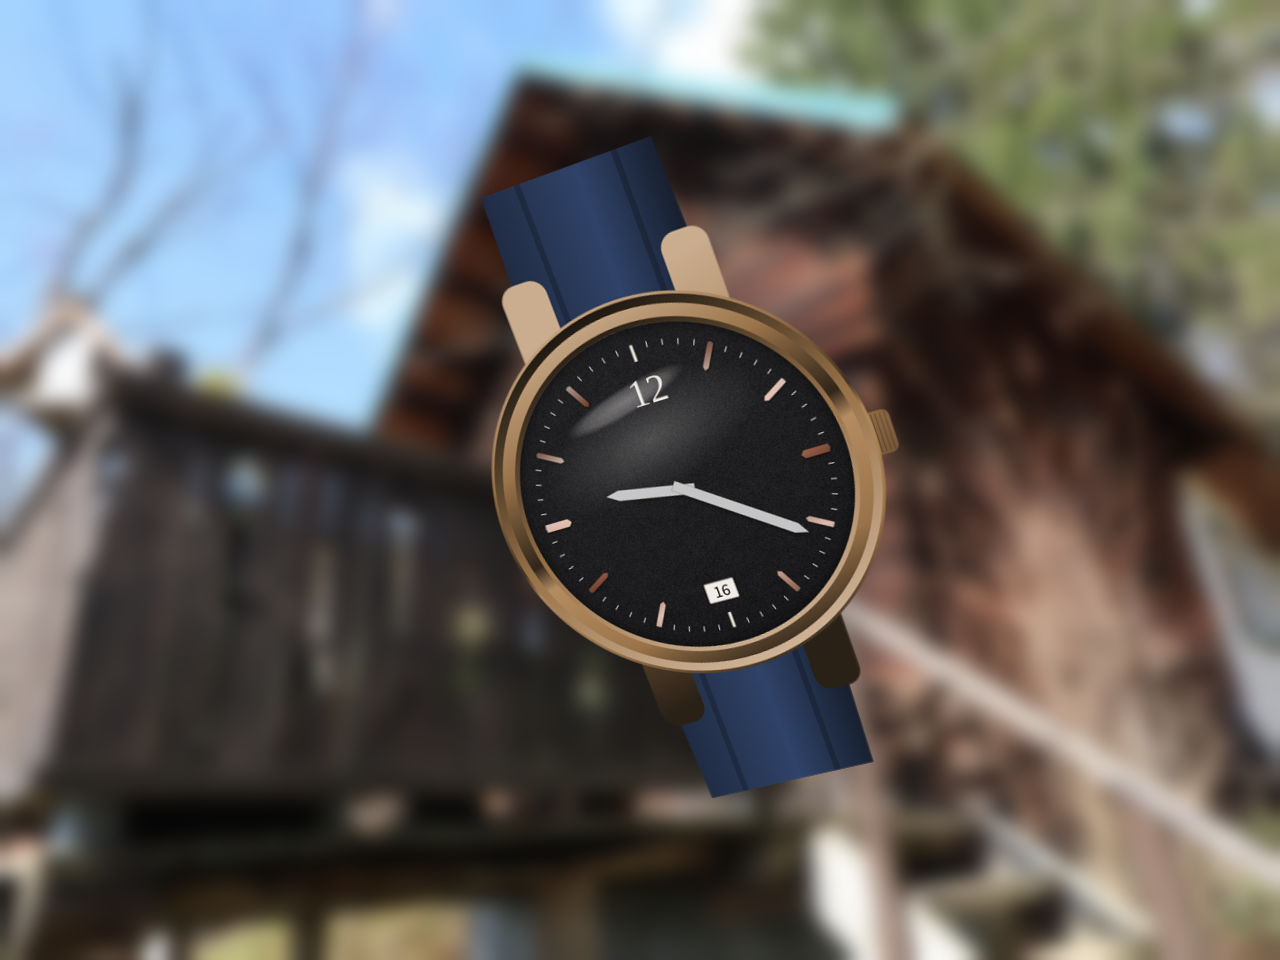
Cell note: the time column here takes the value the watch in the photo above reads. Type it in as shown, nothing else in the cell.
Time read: 9:21
